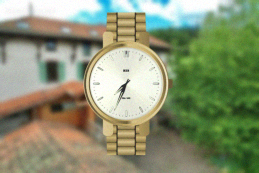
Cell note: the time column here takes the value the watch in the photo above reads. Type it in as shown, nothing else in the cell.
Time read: 7:34
